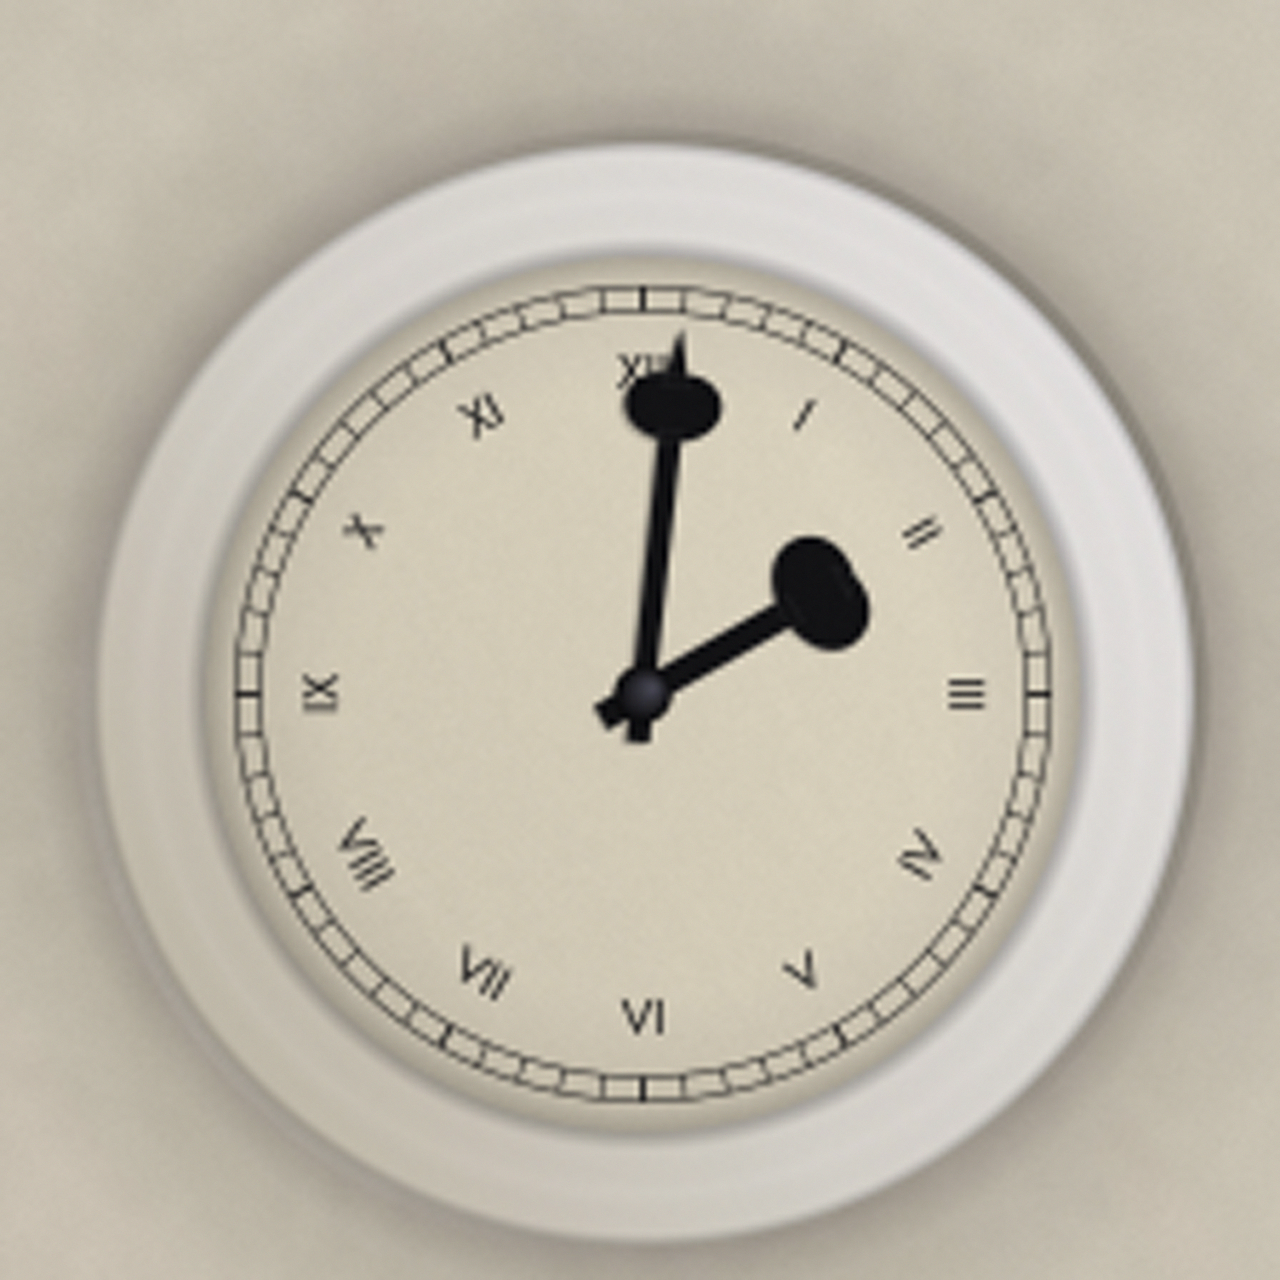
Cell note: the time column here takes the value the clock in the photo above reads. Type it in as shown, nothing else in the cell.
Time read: 2:01
